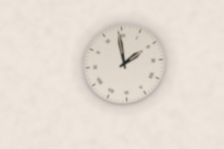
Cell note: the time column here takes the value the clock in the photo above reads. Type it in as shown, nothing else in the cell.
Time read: 1:59
